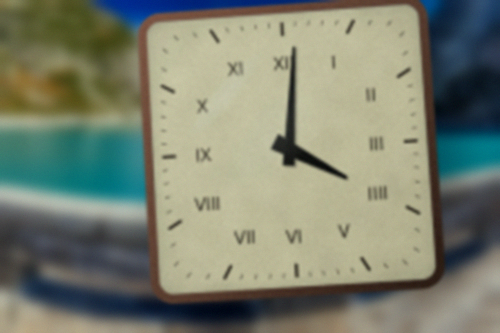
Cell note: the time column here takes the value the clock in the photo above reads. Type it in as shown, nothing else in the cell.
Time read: 4:01
